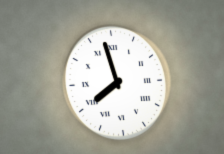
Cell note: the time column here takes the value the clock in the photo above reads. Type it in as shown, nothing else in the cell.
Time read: 7:58
